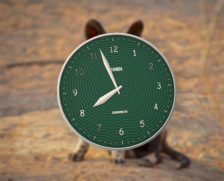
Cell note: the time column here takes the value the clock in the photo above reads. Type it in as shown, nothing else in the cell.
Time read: 7:57
